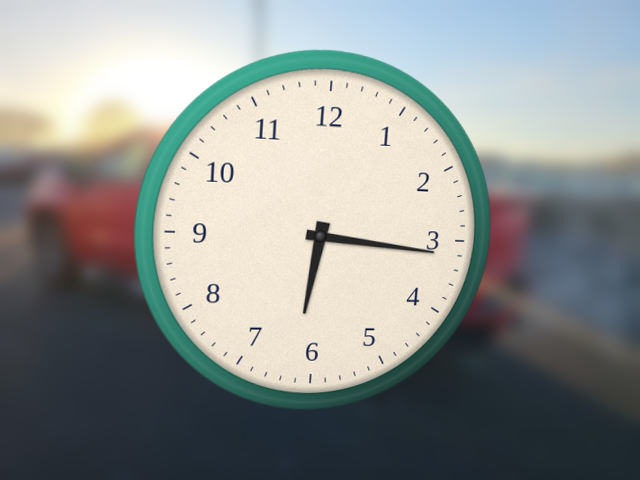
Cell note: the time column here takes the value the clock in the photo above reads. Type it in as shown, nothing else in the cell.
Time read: 6:16
